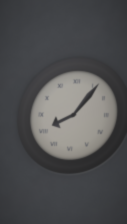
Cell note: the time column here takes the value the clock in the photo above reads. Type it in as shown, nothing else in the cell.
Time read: 8:06
